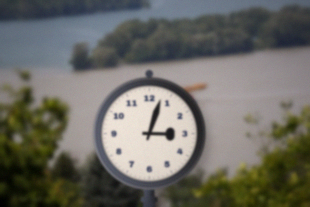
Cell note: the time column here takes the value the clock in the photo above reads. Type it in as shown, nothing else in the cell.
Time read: 3:03
